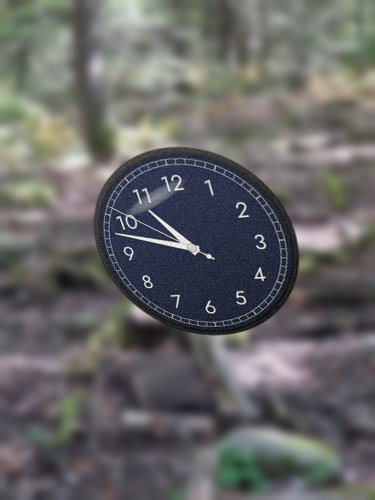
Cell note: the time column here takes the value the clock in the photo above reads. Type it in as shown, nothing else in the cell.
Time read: 10:47:51
